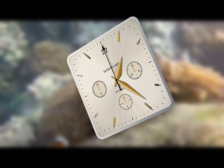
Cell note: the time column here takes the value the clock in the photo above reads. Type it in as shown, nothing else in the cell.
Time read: 1:24
